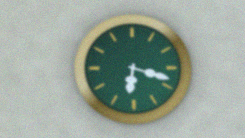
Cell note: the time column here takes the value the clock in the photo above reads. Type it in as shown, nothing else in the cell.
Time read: 6:18
